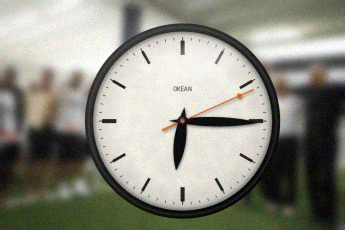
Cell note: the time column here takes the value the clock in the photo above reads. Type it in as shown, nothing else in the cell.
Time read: 6:15:11
